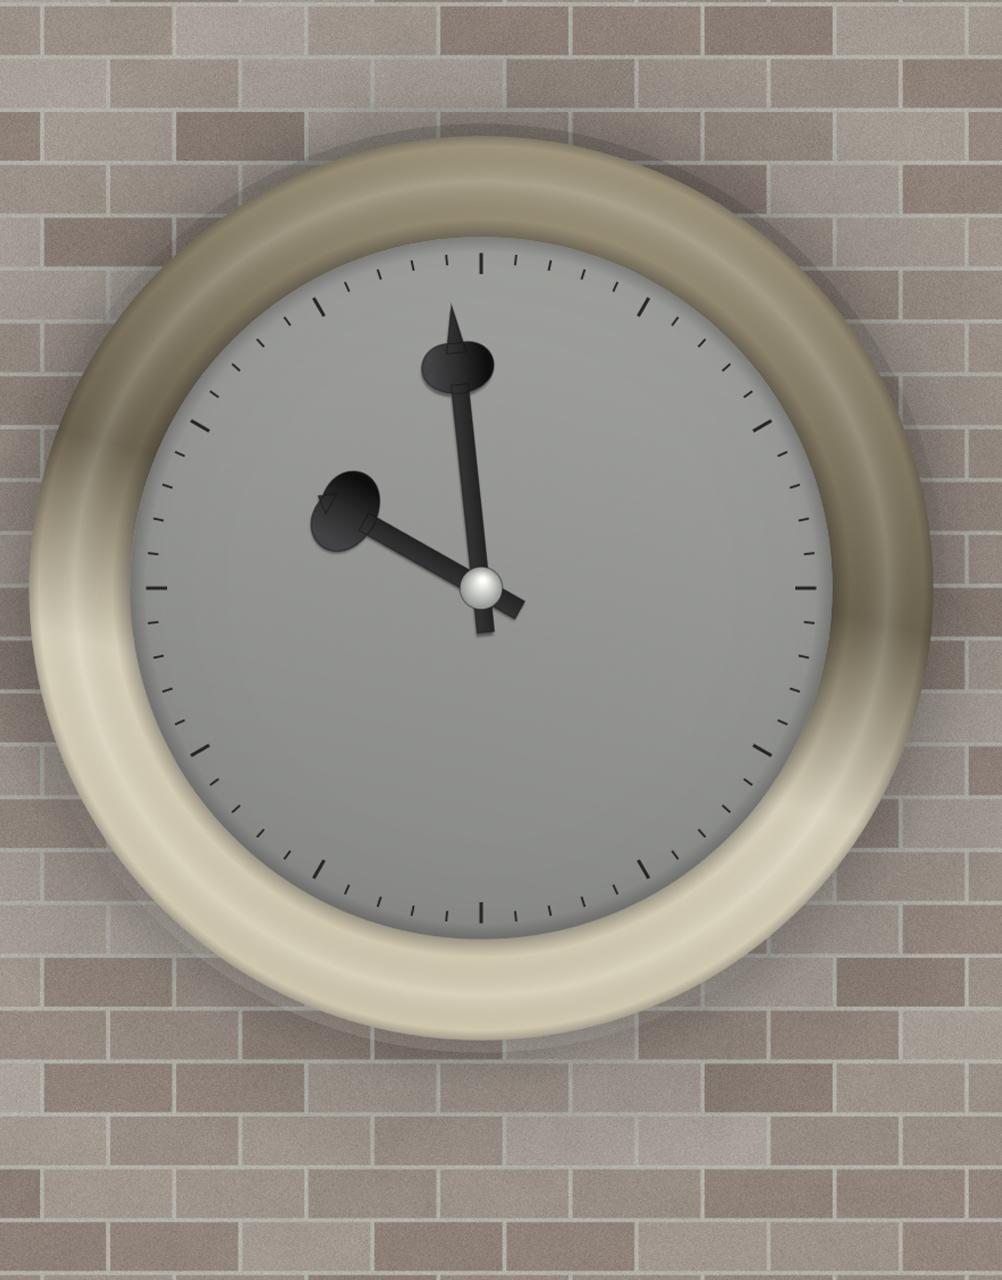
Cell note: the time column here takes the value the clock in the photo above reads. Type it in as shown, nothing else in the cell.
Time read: 9:59
